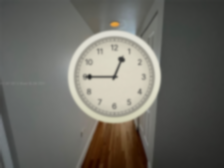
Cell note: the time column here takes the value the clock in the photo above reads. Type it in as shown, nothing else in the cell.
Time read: 12:45
